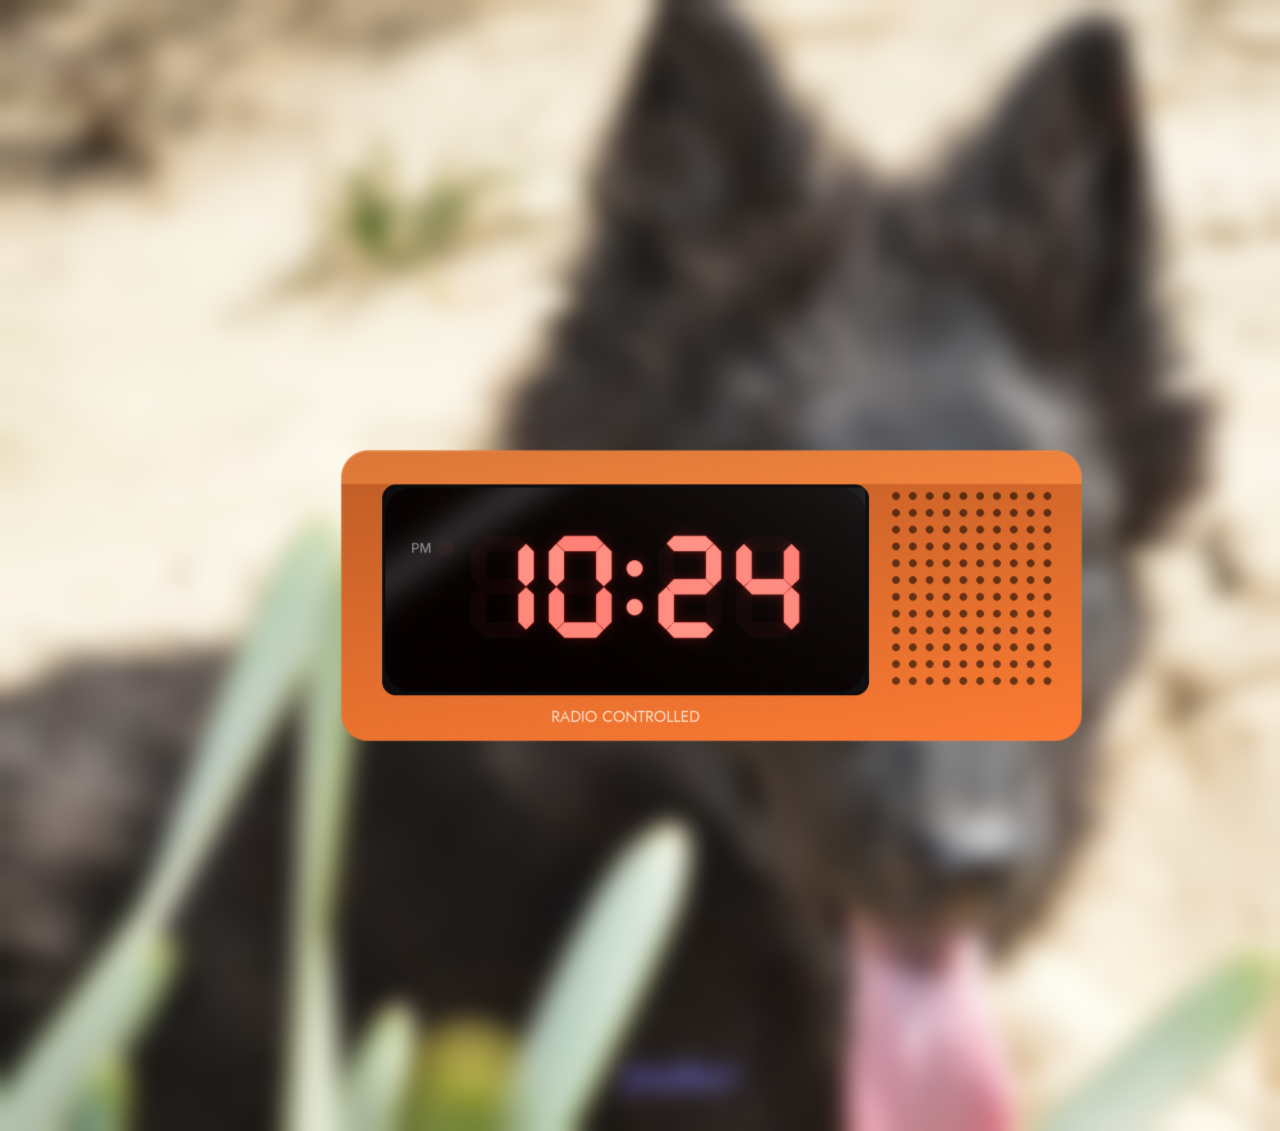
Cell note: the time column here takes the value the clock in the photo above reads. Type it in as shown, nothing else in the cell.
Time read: 10:24
